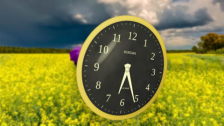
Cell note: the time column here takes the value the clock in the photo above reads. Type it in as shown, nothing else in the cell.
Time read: 6:26
